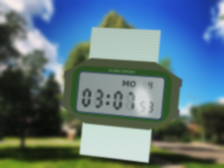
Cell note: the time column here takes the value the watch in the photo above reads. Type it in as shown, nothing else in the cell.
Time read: 3:07:53
